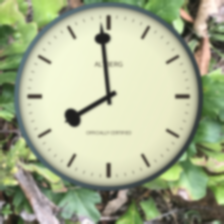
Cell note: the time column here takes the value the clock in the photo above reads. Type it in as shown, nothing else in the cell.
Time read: 7:59
